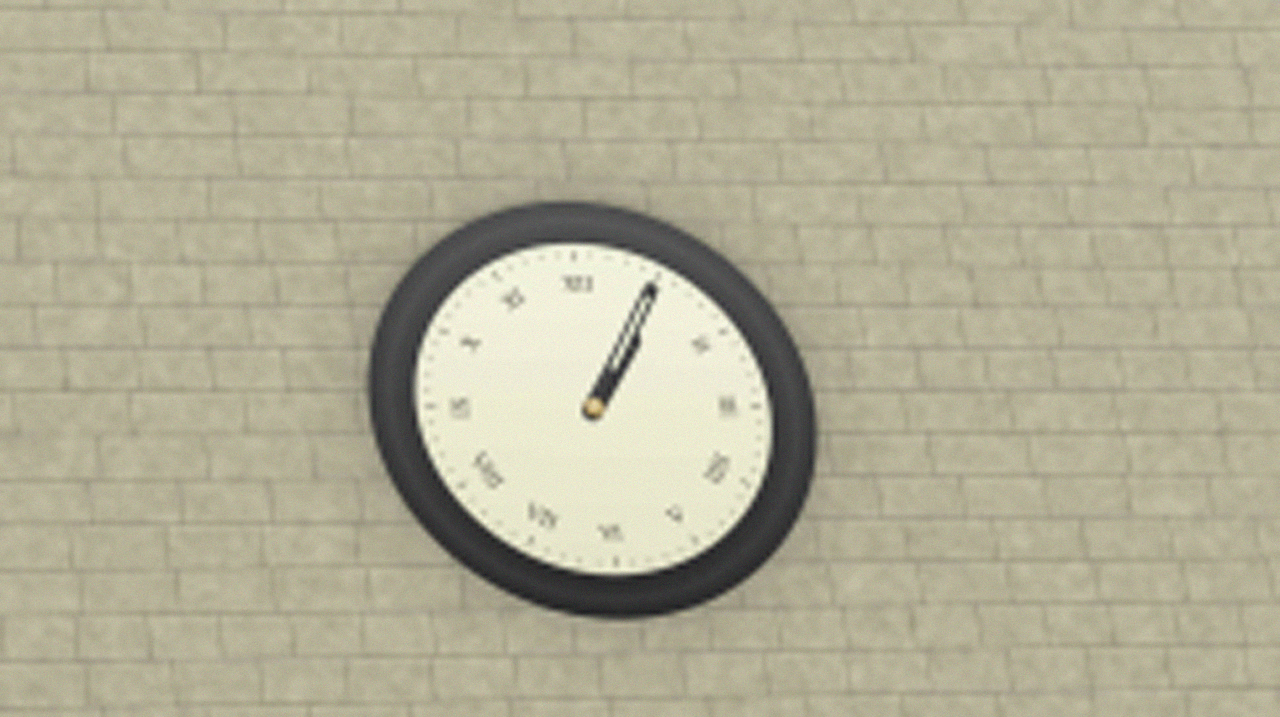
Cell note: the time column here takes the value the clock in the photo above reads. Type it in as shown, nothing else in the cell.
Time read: 1:05
